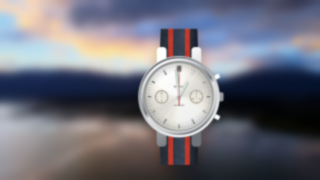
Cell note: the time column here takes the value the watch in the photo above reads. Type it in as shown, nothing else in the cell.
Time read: 12:59
